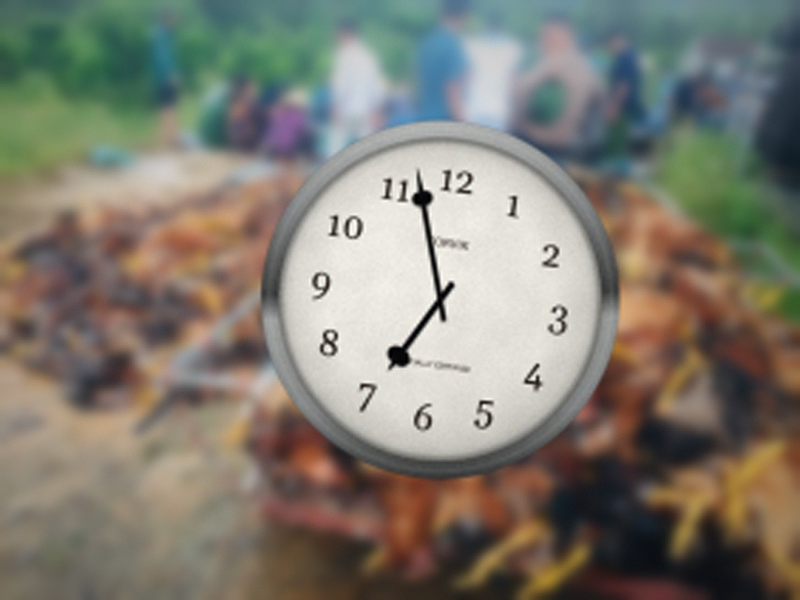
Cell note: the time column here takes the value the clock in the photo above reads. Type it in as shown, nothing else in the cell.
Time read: 6:57
